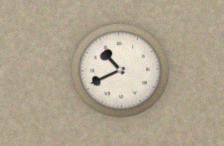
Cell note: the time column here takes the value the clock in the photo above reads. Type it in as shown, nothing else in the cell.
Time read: 10:41
